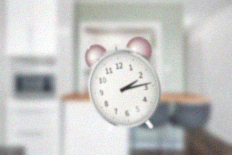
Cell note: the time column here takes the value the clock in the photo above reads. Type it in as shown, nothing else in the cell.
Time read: 2:14
